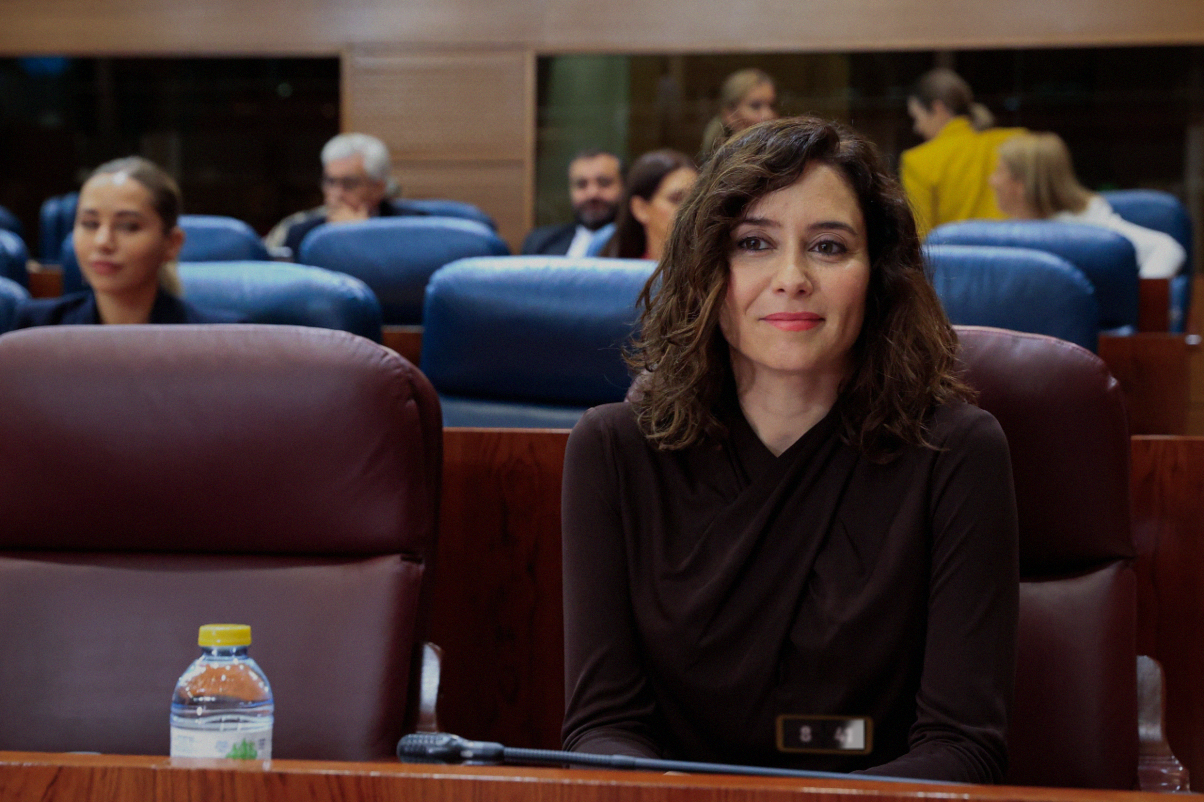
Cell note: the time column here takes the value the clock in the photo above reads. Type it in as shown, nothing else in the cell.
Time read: 8:41
